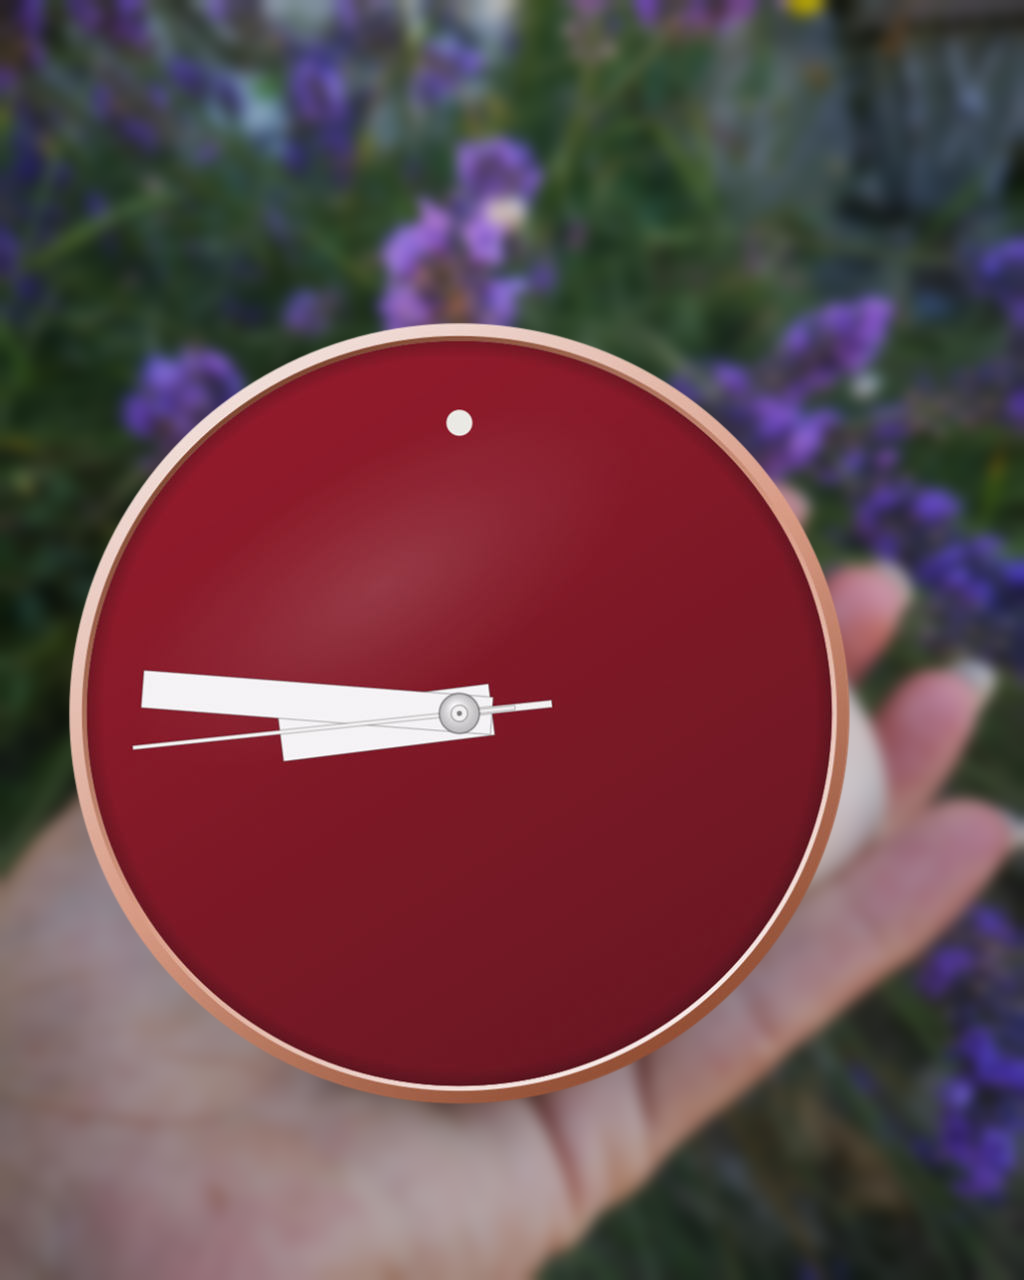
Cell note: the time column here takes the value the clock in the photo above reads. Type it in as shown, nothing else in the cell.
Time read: 8:45:44
